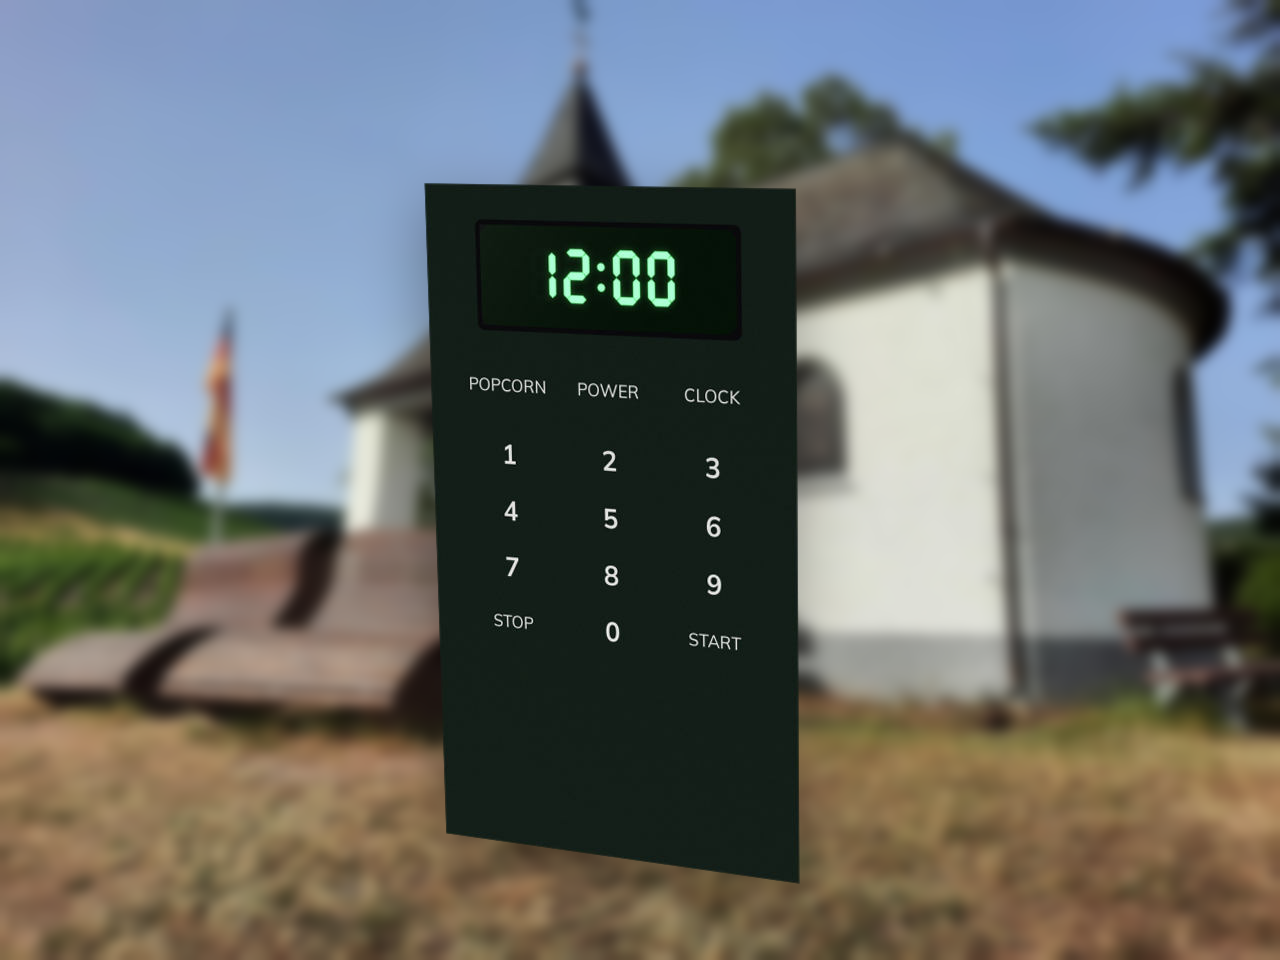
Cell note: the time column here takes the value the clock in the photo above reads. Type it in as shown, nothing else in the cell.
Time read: 12:00
